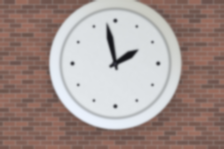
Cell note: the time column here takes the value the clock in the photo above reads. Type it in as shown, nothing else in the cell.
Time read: 1:58
